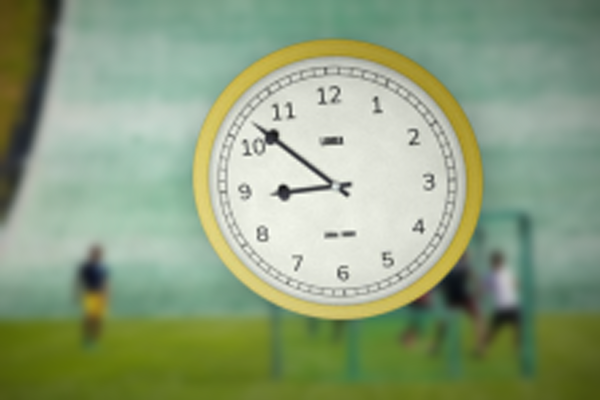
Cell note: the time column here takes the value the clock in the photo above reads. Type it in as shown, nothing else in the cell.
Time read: 8:52
